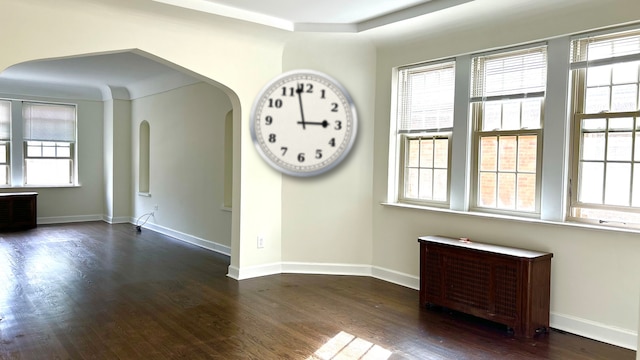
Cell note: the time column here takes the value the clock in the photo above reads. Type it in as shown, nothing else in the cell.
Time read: 2:58
